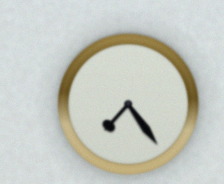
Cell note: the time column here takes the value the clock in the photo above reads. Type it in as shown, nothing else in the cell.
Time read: 7:24
